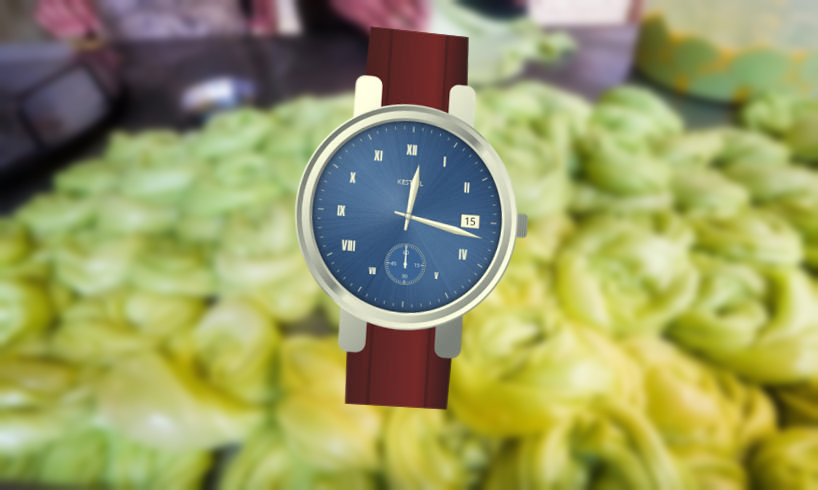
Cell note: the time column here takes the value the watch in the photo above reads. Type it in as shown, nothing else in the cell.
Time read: 12:17
